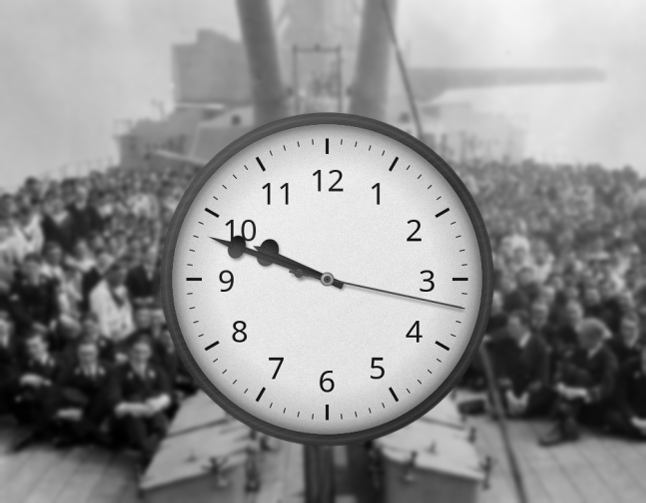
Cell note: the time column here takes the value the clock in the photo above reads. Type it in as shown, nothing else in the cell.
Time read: 9:48:17
